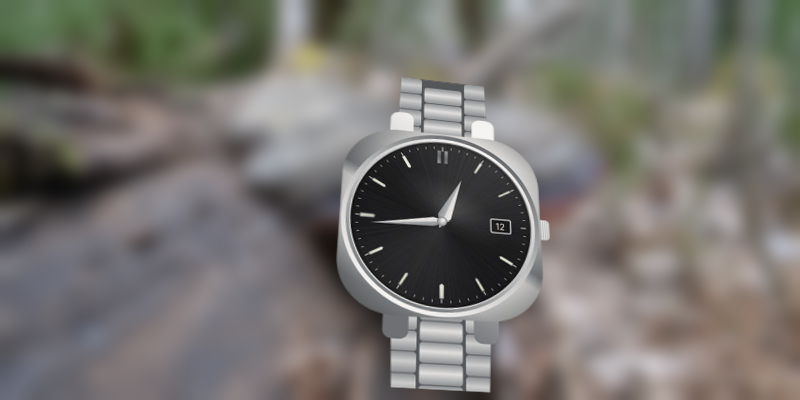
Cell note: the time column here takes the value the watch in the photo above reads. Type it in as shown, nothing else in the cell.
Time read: 12:44
